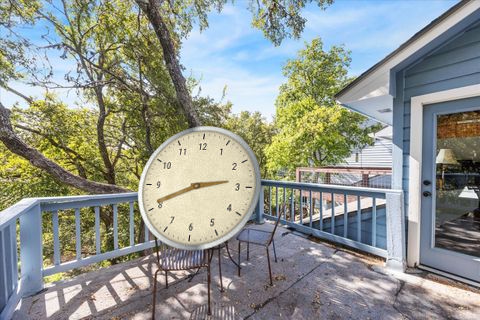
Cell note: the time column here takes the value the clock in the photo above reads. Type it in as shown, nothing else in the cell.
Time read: 2:41
